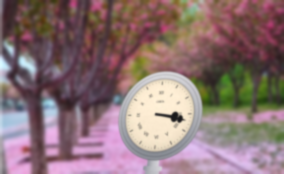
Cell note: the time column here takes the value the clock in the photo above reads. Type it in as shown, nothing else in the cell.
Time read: 3:17
